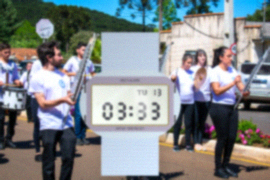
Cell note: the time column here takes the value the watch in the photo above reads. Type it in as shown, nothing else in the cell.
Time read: 3:33
